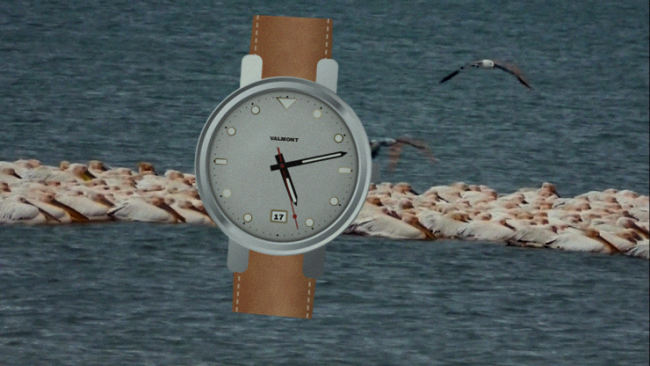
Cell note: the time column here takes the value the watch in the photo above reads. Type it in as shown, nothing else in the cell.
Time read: 5:12:27
